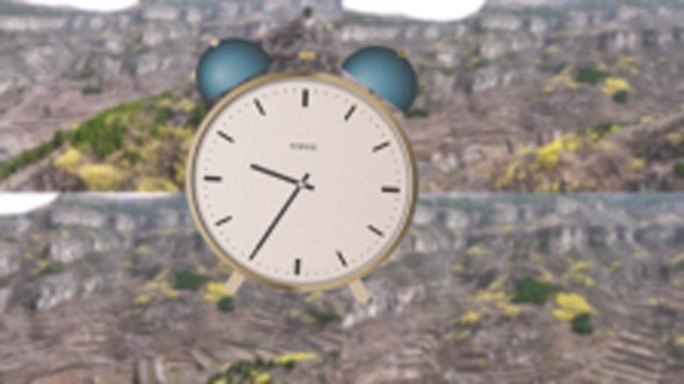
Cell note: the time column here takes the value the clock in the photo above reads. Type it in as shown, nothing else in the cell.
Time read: 9:35
